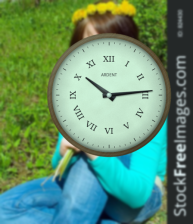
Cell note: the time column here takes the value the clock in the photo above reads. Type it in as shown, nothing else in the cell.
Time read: 10:14
